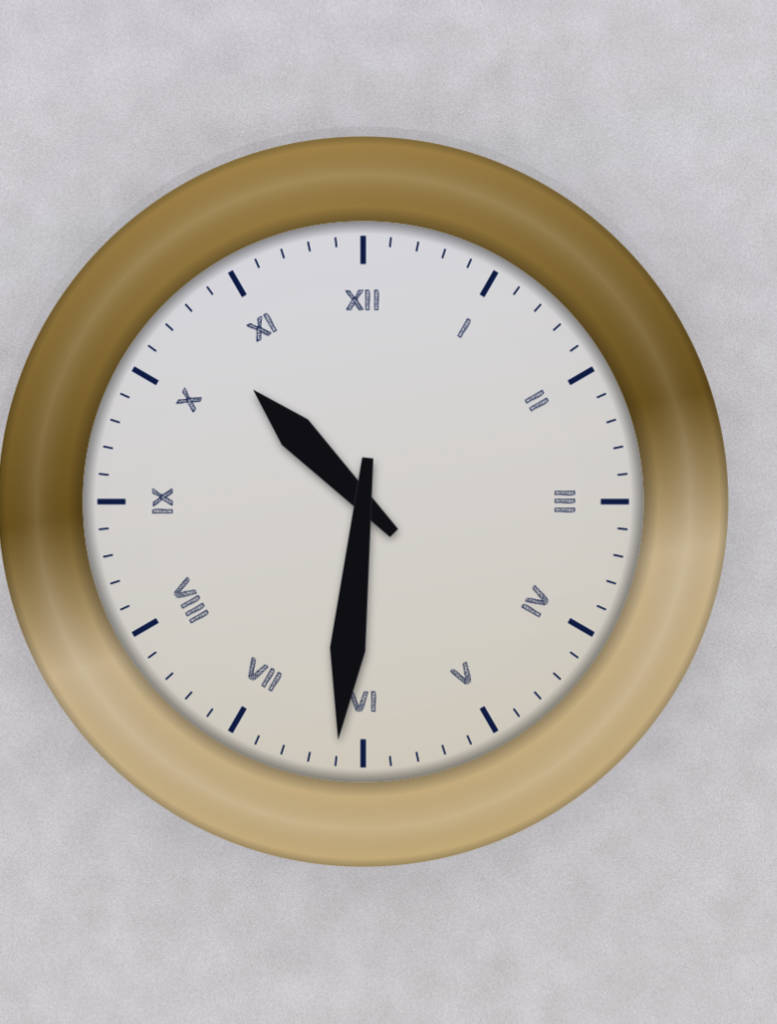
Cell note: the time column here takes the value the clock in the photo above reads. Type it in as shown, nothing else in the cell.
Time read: 10:31
